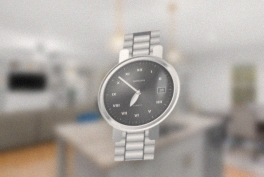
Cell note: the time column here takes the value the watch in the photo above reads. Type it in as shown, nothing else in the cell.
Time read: 6:52
